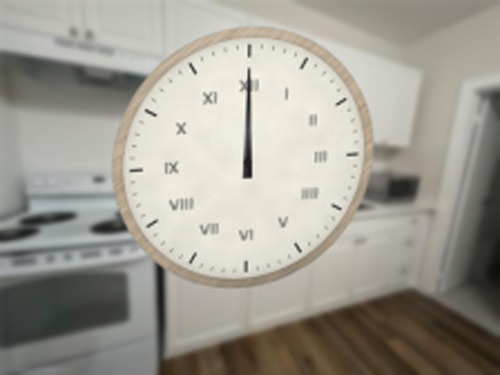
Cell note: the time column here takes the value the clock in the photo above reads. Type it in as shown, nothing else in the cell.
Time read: 12:00
